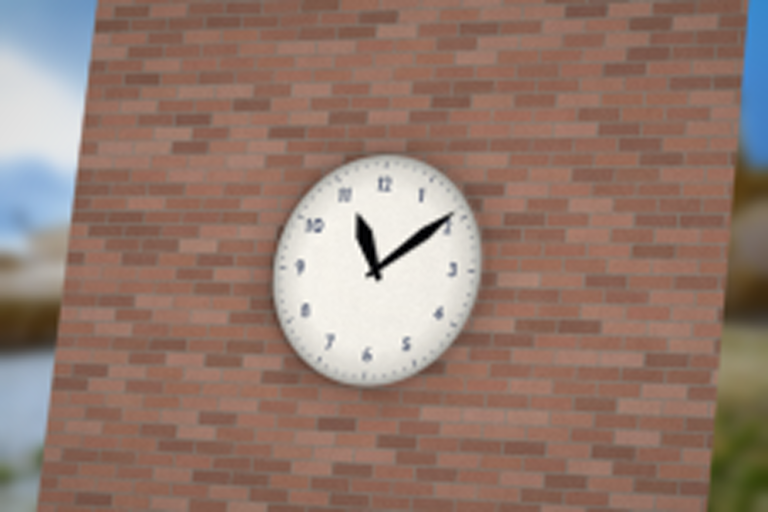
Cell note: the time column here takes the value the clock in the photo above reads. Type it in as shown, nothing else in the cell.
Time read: 11:09
